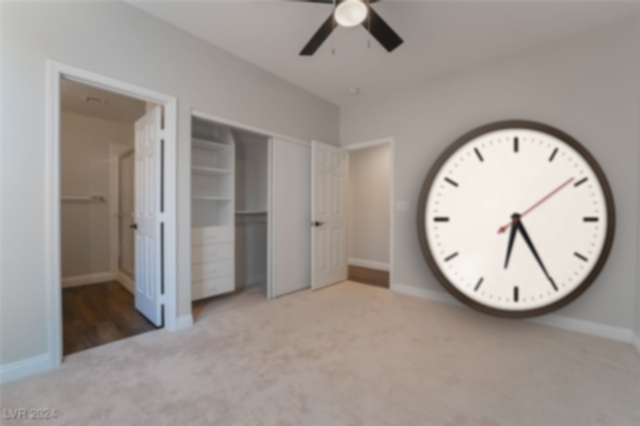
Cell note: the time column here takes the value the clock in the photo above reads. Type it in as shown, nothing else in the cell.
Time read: 6:25:09
